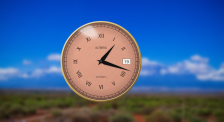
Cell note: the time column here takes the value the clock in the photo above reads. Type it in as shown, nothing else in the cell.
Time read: 1:18
